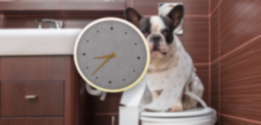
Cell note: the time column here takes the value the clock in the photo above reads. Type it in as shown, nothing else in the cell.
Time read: 8:37
